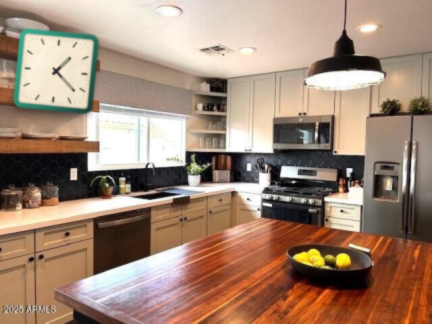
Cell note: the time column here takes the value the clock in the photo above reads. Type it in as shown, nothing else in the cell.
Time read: 1:22
